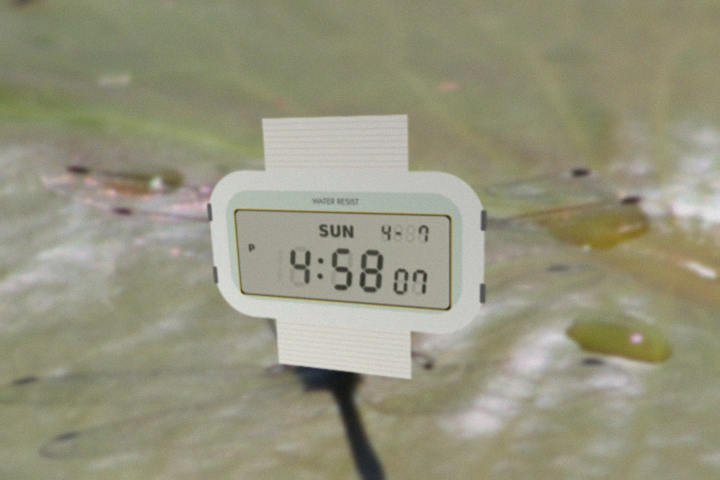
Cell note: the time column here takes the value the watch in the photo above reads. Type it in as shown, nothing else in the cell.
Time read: 4:58:07
